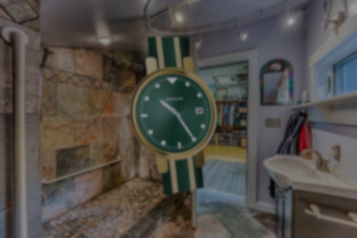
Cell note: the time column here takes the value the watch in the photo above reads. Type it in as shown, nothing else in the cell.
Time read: 10:25
